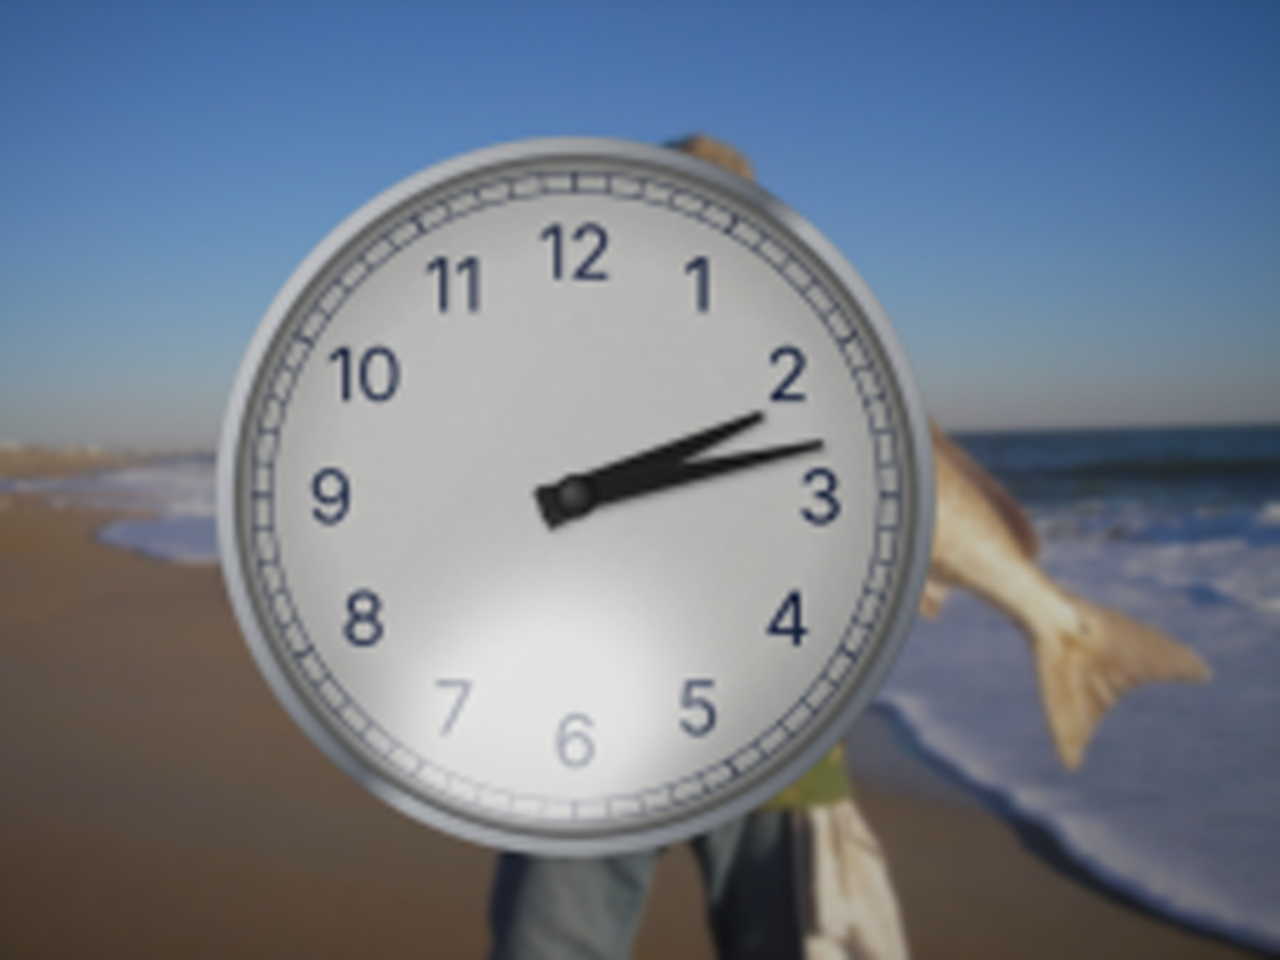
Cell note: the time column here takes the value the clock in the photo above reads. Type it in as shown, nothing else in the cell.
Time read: 2:13
